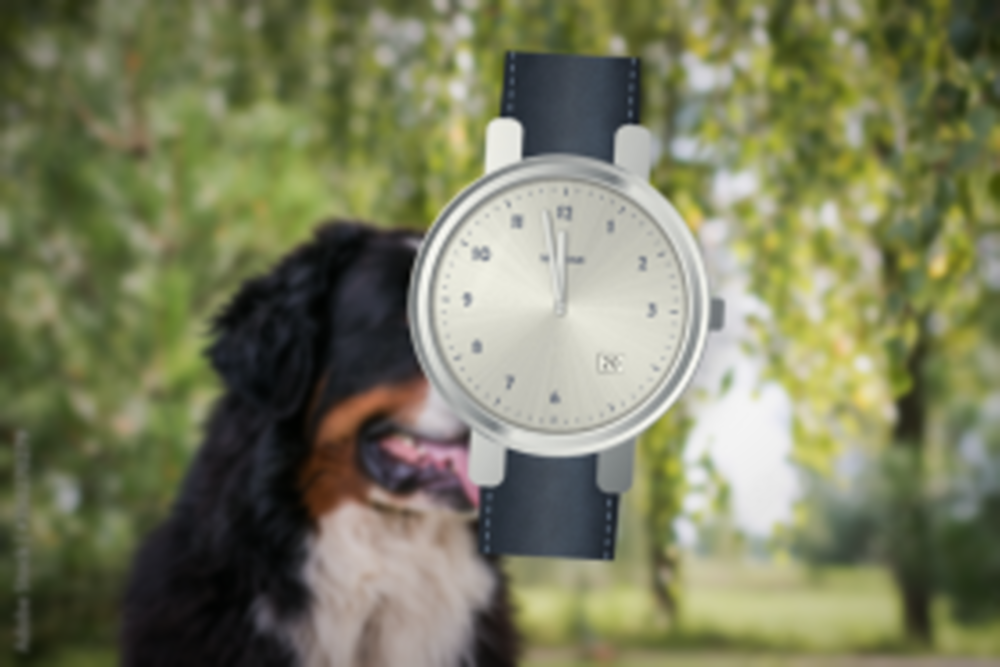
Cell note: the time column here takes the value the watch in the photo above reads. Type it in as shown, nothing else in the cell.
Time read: 11:58
